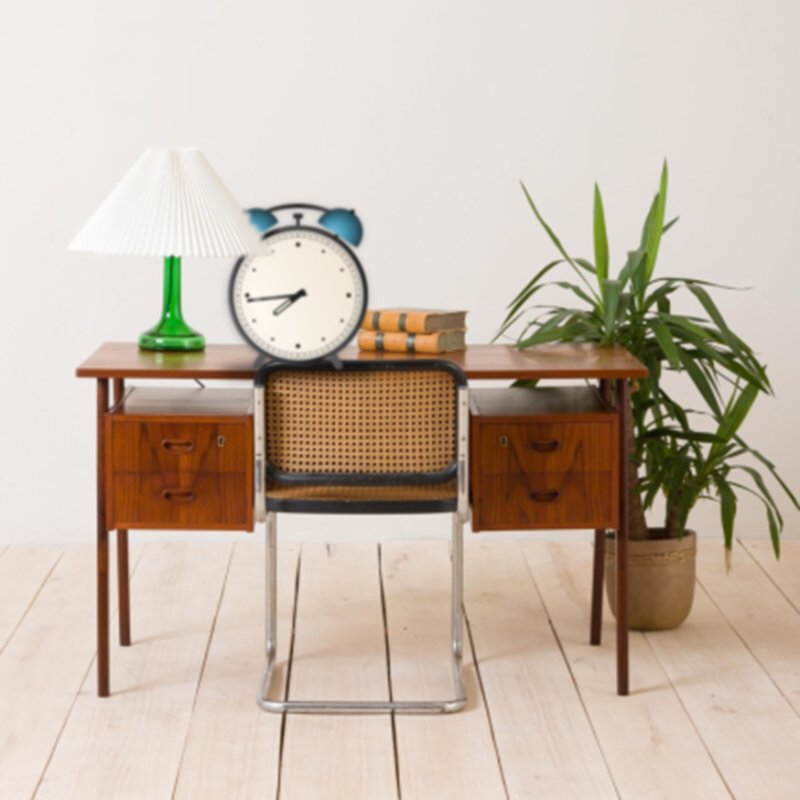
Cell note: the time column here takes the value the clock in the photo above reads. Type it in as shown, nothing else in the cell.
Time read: 7:44
